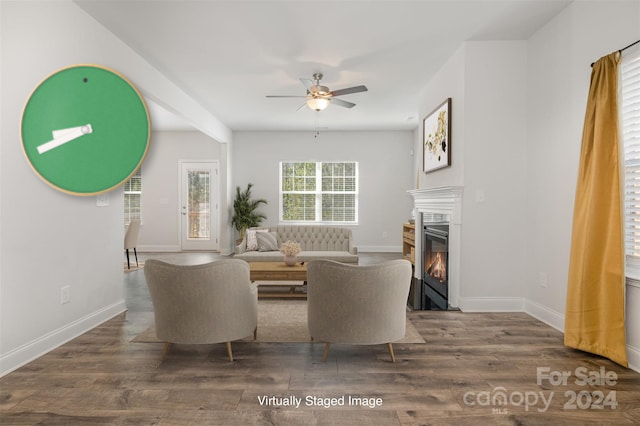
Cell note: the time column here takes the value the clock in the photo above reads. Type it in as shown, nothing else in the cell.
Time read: 8:41
